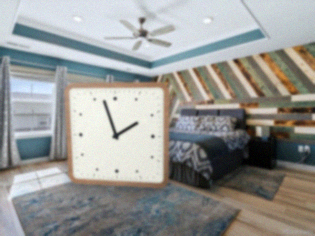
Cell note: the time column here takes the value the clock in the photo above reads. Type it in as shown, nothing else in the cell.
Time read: 1:57
